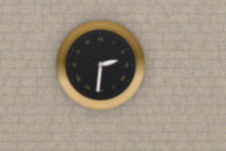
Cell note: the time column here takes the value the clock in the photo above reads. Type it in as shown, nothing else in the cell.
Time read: 2:31
